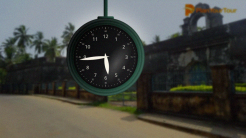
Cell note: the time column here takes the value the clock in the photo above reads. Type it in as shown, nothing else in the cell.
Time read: 5:44
